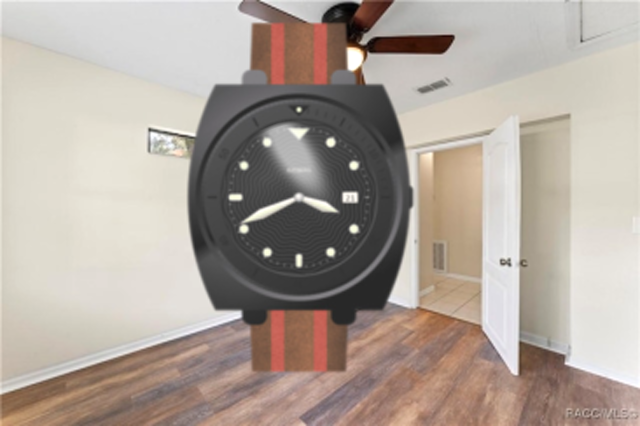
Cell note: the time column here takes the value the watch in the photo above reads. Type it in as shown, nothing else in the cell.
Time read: 3:41
